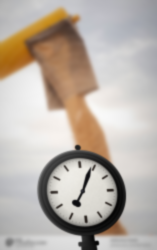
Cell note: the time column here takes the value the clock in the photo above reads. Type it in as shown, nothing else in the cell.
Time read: 7:04
